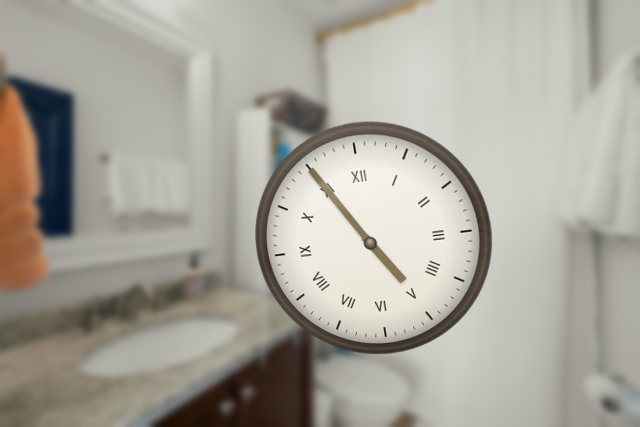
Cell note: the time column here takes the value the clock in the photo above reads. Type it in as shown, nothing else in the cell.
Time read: 4:55
